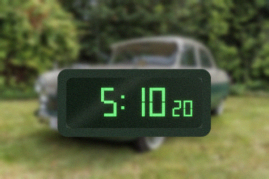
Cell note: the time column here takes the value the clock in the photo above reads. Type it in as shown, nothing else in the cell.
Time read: 5:10:20
